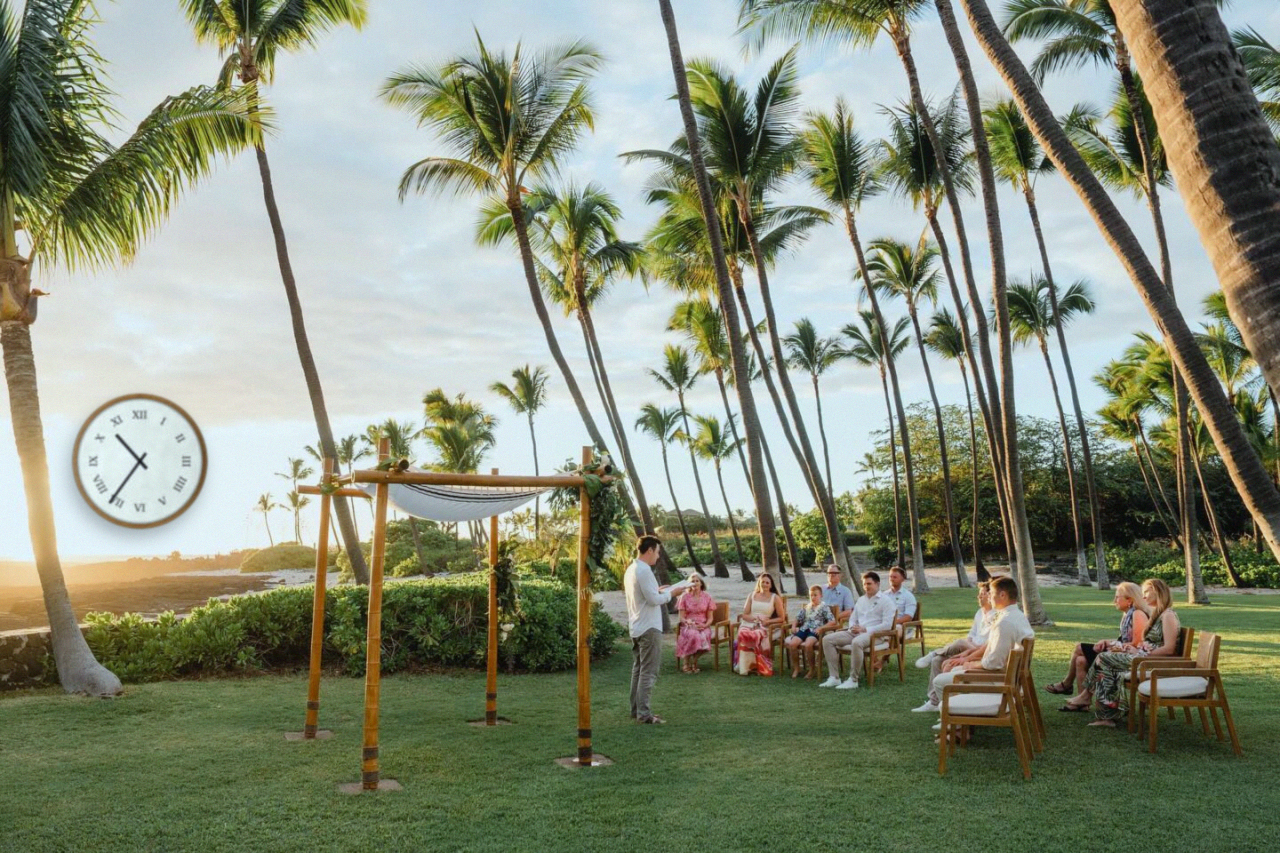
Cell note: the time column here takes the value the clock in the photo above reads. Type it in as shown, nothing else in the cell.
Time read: 10:36
